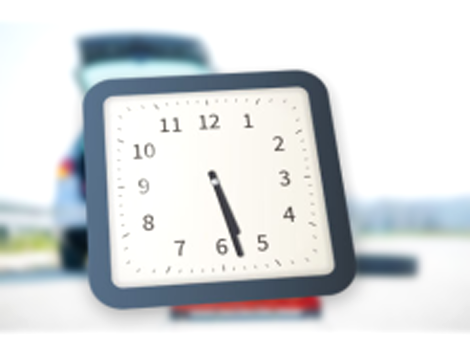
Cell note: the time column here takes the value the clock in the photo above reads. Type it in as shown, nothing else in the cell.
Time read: 5:28
